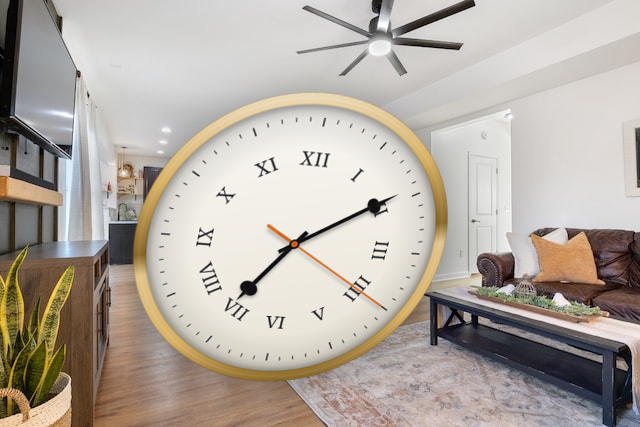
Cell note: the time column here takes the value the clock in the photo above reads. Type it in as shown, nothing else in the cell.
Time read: 7:09:20
